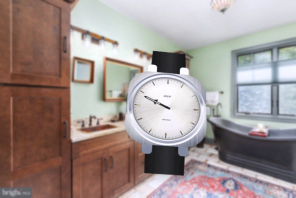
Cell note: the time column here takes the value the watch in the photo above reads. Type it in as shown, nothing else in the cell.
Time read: 9:49
